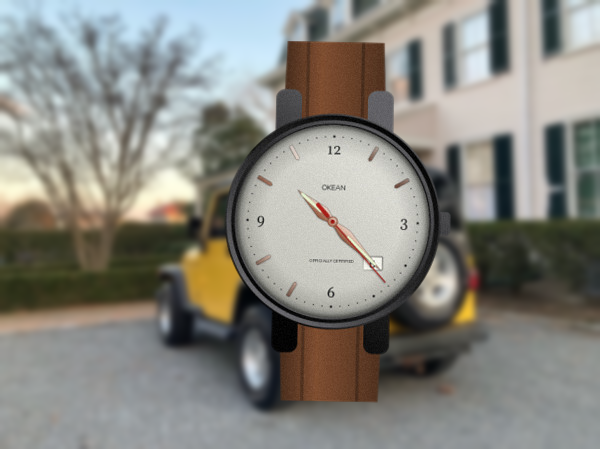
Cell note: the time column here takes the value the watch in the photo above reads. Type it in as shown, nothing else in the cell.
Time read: 10:22:23
